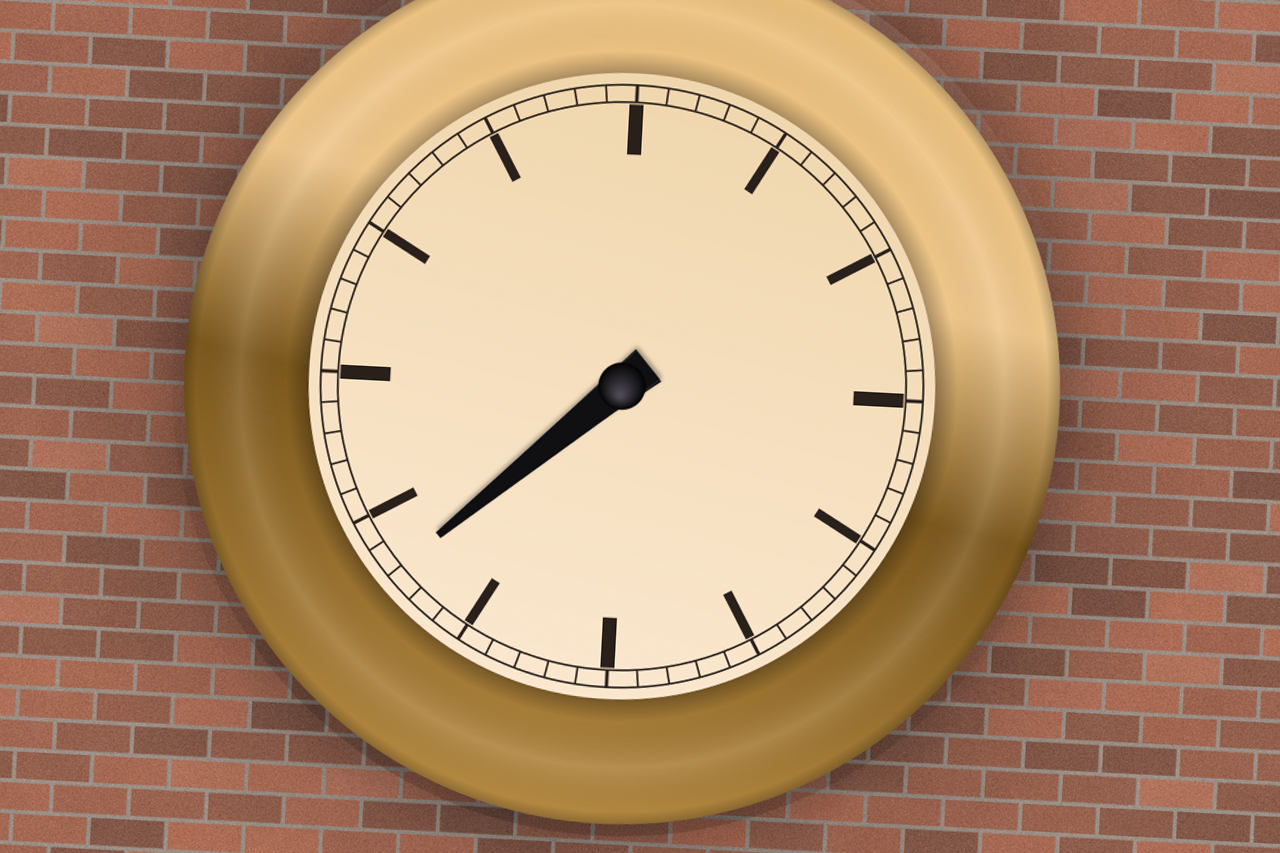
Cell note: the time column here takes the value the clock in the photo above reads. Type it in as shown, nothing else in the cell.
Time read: 7:38
